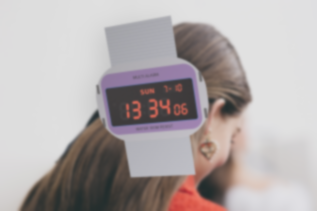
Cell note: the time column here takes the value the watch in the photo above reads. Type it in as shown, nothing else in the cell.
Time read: 13:34:06
